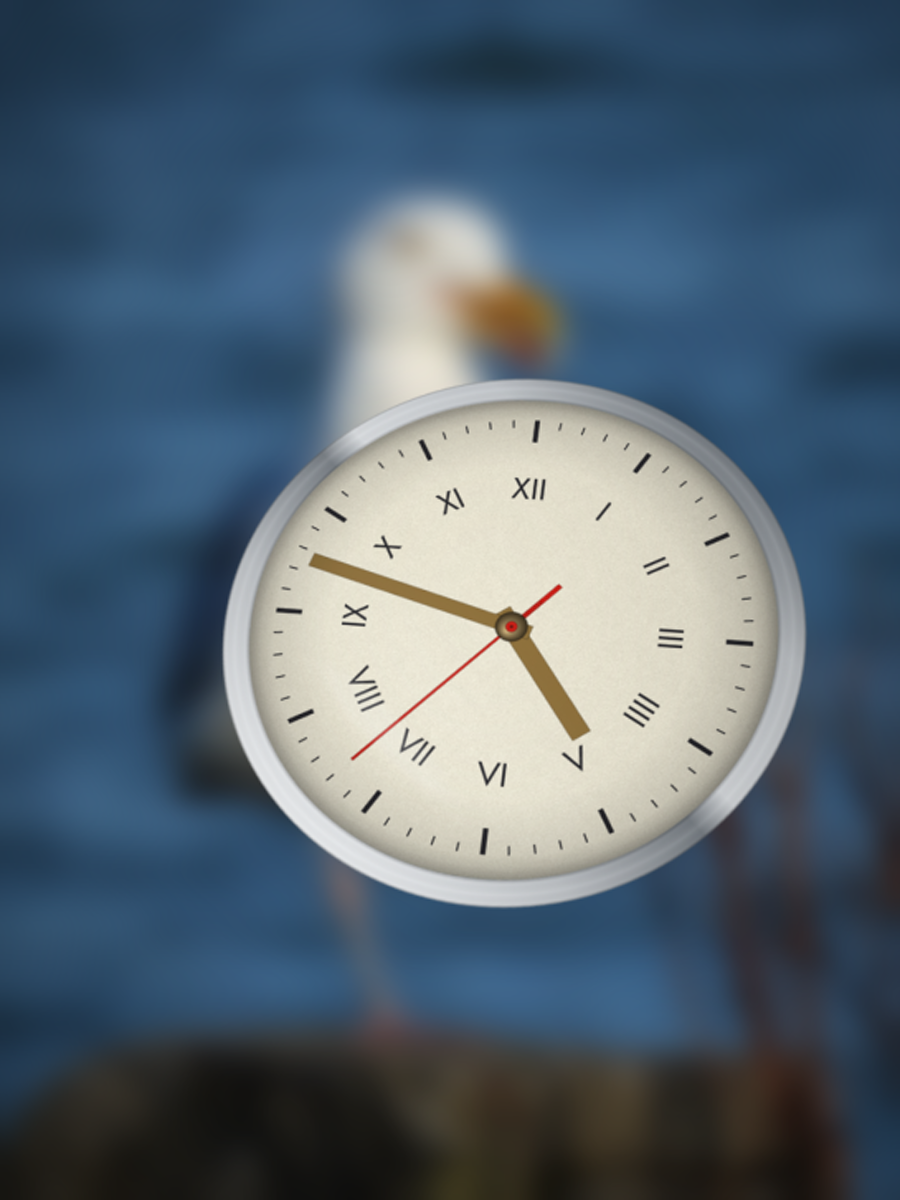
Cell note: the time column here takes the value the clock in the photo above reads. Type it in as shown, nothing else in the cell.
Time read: 4:47:37
